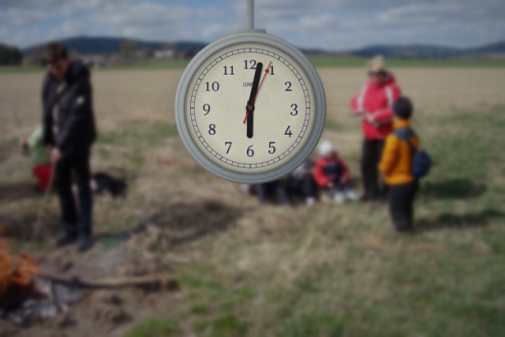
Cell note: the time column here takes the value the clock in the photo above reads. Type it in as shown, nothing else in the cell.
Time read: 6:02:04
